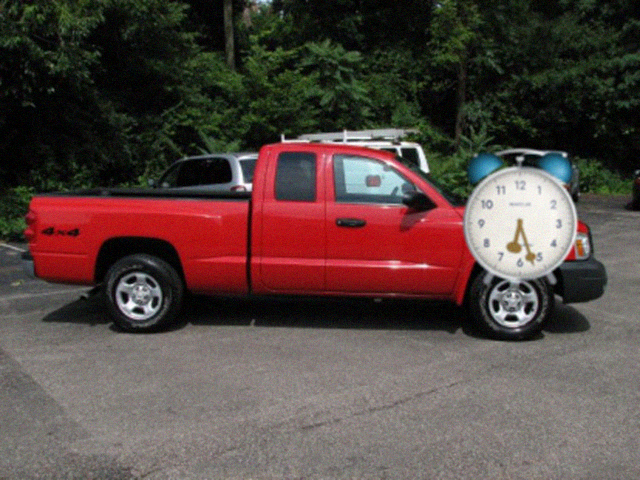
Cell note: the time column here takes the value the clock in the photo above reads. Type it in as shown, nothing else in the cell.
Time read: 6:27
